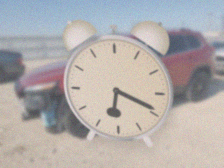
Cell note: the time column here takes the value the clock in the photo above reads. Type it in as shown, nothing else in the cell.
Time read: 6:19
